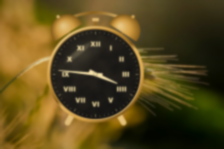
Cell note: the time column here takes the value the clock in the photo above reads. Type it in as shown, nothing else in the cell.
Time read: 3:46
